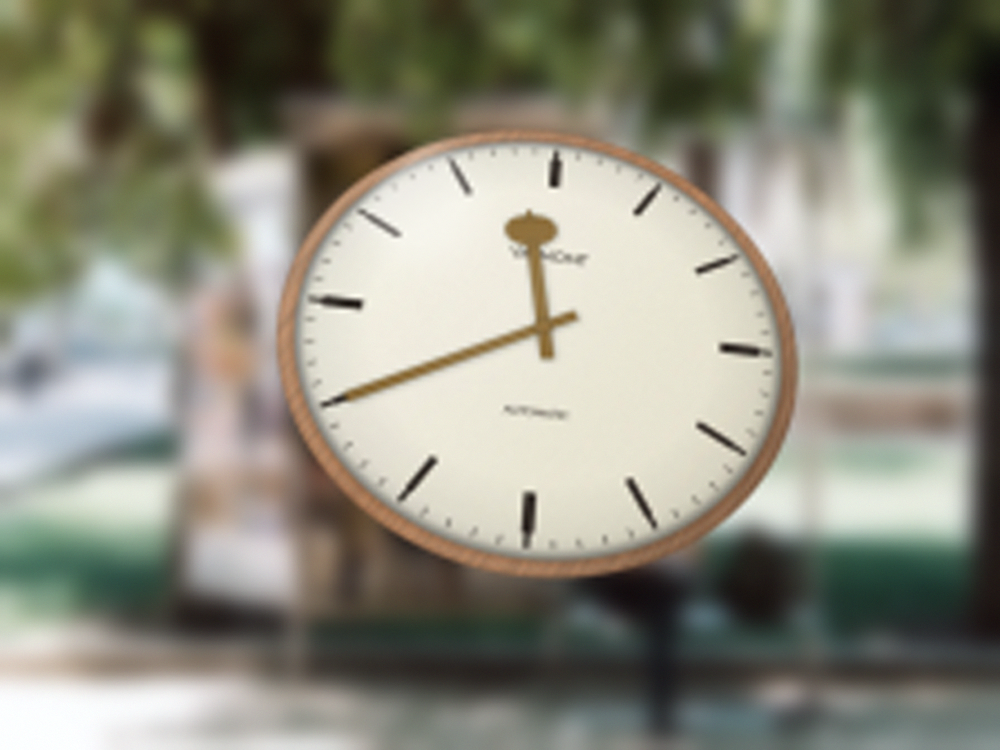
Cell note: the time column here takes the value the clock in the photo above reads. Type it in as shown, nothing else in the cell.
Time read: 11:40
